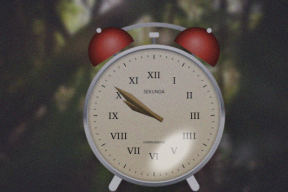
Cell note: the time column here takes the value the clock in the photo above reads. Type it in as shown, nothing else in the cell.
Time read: 9:51
